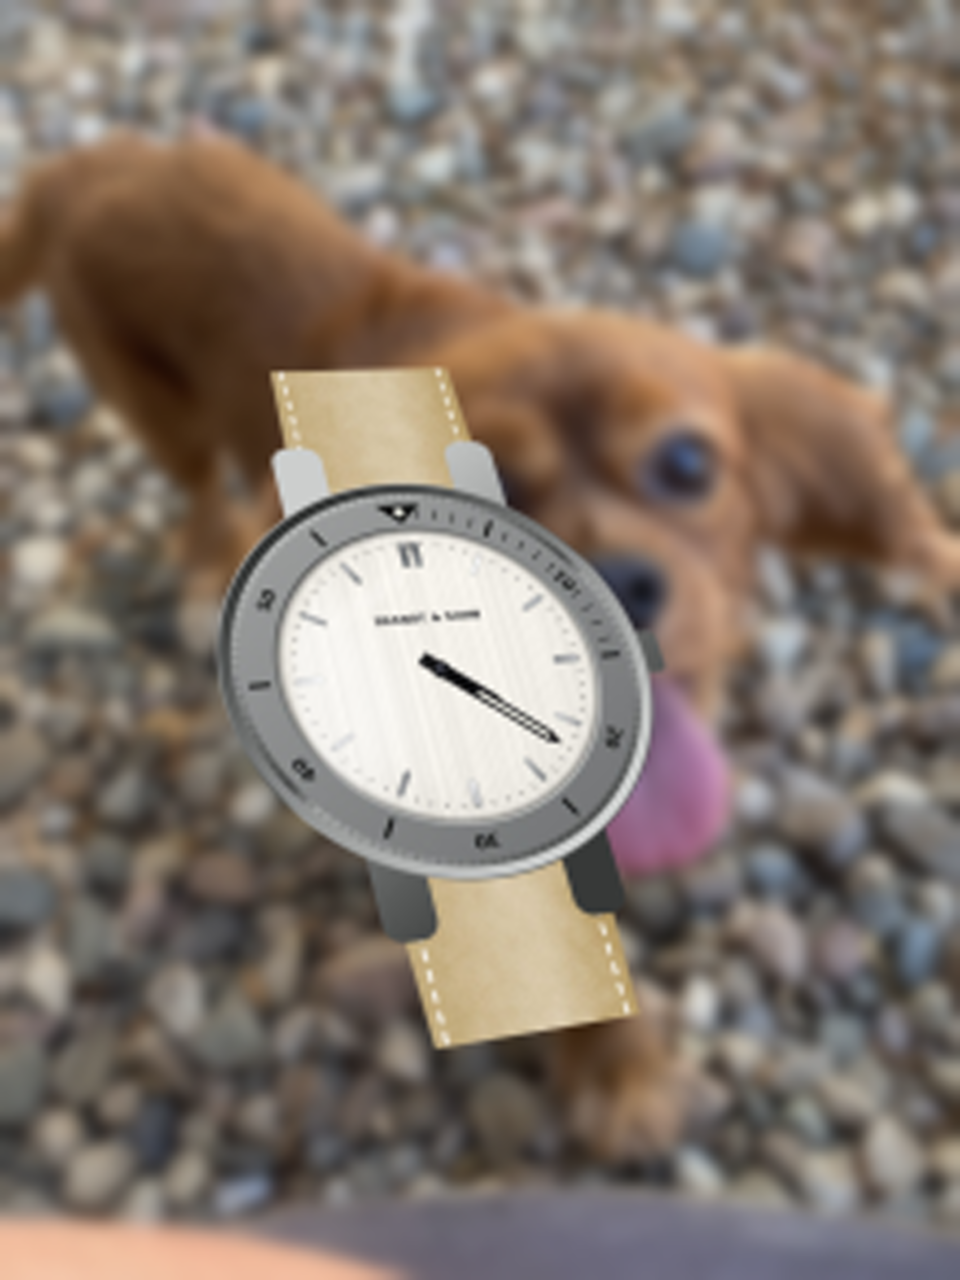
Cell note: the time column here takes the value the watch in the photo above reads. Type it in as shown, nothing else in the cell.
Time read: 4:22
